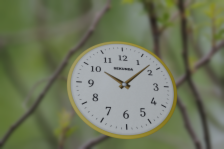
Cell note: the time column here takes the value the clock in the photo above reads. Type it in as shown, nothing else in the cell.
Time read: 10:08
